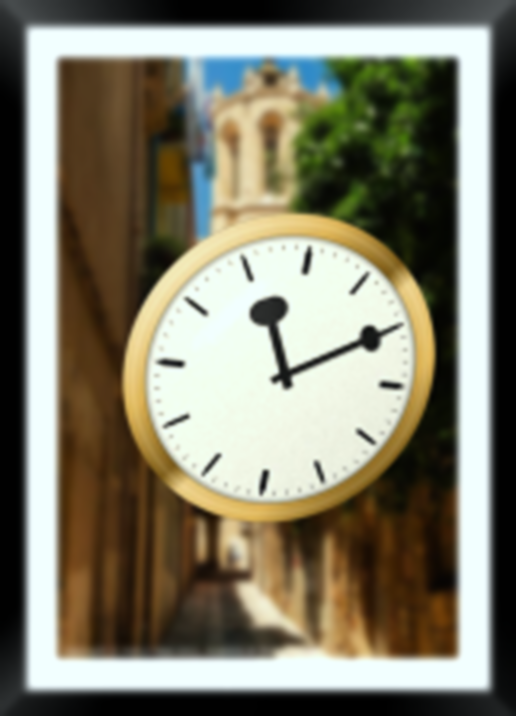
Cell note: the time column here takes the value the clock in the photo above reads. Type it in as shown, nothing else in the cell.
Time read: 11:10
